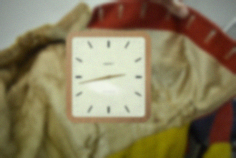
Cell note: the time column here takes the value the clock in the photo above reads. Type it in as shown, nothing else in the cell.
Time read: 2:43
